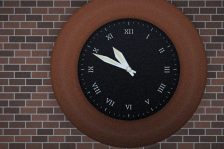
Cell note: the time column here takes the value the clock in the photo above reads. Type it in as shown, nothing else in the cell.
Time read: 10:49
